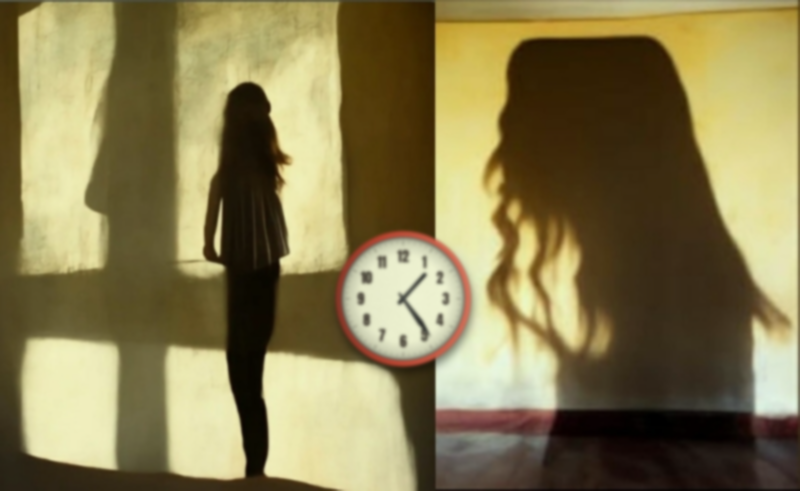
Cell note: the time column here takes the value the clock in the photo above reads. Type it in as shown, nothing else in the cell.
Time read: 1:24
